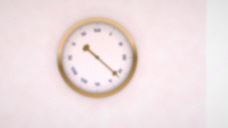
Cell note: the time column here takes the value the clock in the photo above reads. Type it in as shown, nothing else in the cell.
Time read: 10:22
